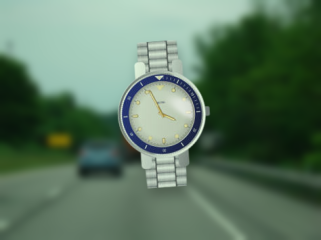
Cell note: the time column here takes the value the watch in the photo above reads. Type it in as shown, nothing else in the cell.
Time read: 3:56
